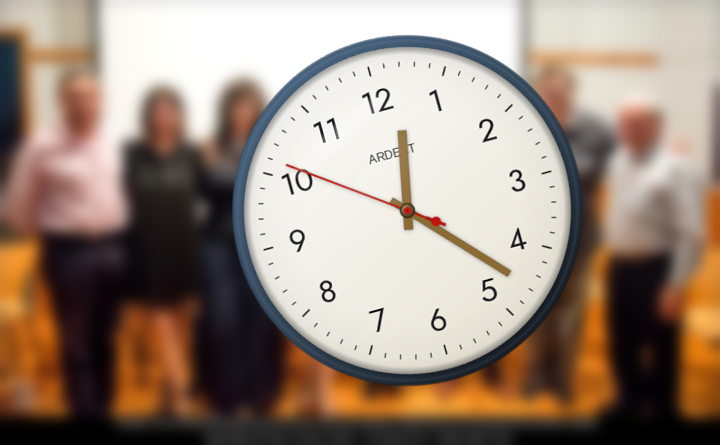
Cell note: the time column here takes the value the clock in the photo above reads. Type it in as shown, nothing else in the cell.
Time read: 12:22:51
